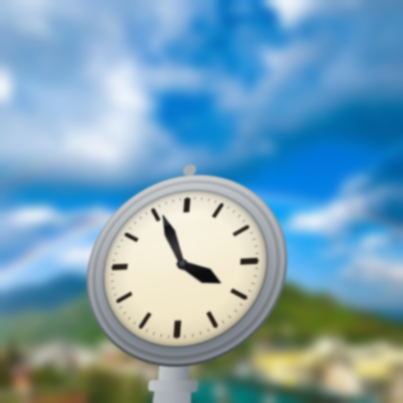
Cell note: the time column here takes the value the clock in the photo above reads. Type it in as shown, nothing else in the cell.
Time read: 3:56
